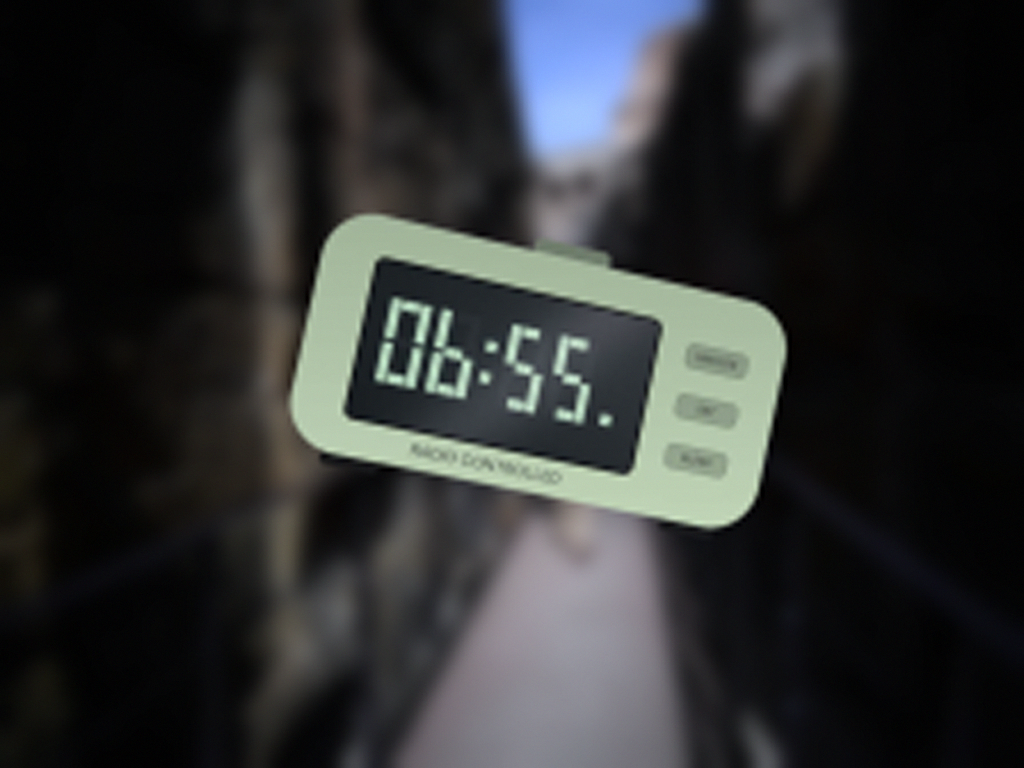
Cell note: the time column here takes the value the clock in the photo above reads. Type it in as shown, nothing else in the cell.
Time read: 6:55
